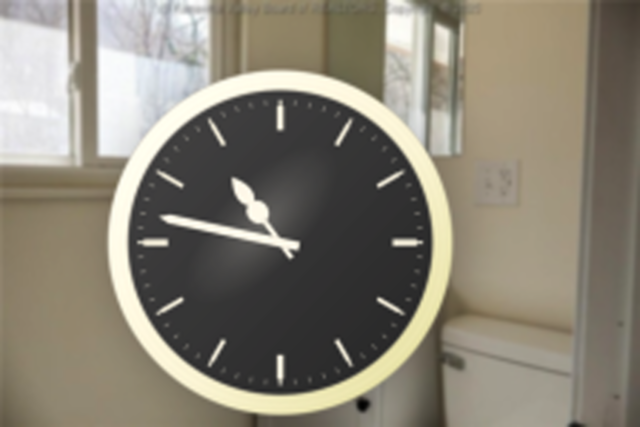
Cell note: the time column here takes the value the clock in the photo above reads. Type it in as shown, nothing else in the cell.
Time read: 10:47
